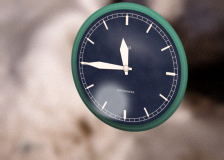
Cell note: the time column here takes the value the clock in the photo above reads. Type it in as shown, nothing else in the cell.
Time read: 11:45
